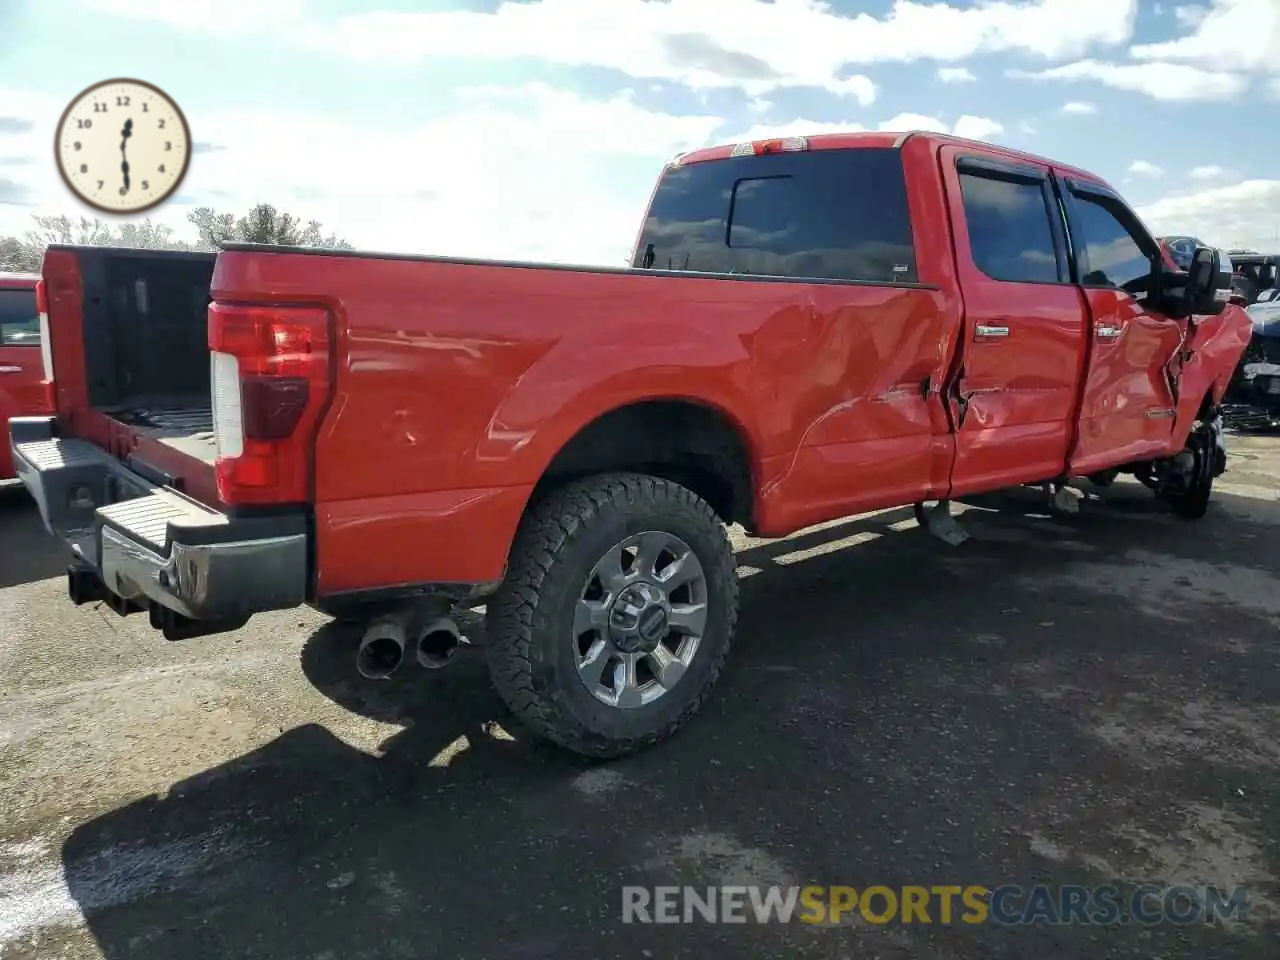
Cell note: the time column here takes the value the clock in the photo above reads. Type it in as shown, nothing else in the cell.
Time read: 12:29
